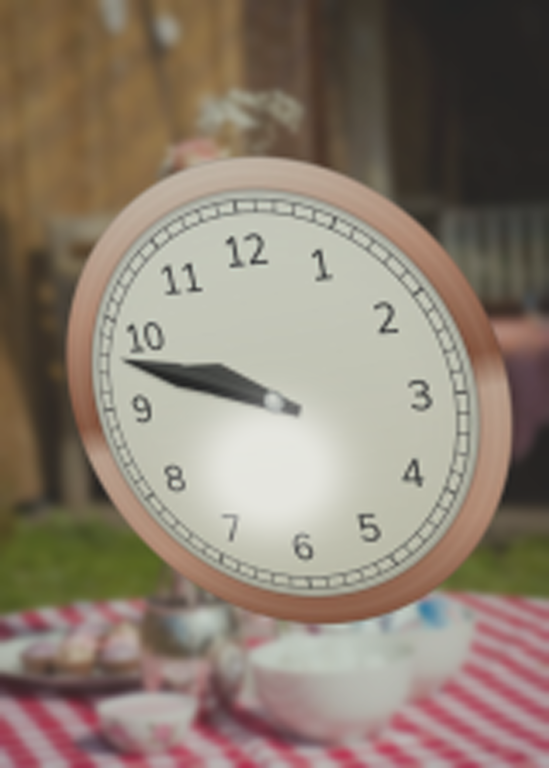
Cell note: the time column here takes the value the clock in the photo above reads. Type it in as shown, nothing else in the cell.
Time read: 9:48
